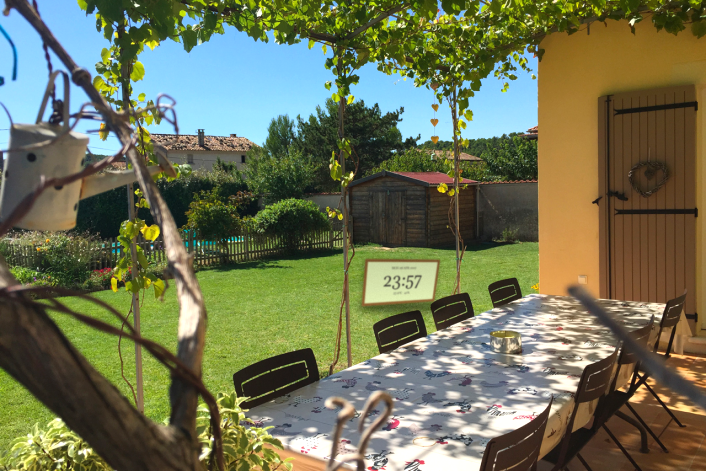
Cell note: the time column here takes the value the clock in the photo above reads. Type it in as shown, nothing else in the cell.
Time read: 23:57
